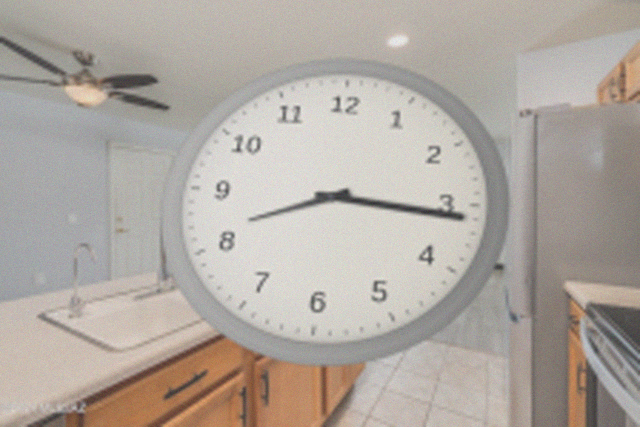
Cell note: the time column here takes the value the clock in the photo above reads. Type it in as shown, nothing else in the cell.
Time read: 8:16
